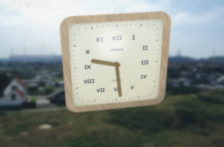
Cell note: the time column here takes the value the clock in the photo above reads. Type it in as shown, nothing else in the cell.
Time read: 9:29
